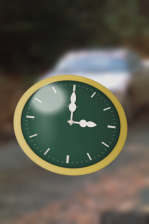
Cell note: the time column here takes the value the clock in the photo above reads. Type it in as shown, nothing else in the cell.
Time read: 3:00
